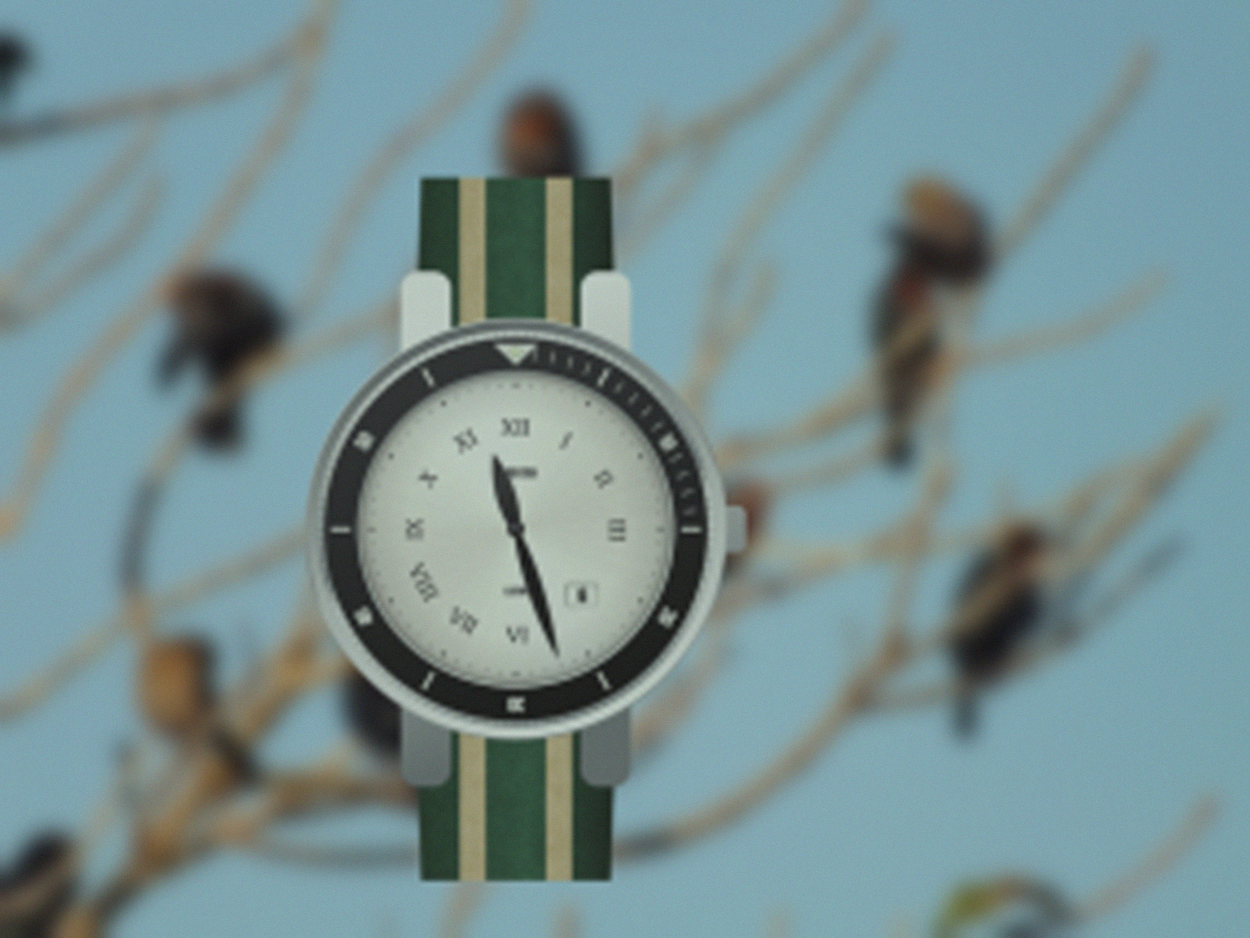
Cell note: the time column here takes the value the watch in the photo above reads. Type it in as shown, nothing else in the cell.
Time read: 11:27
